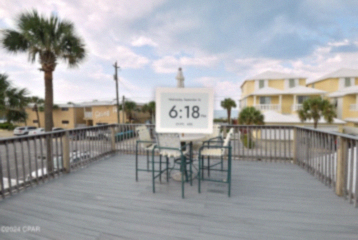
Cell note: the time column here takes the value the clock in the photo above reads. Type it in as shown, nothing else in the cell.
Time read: 6:18
